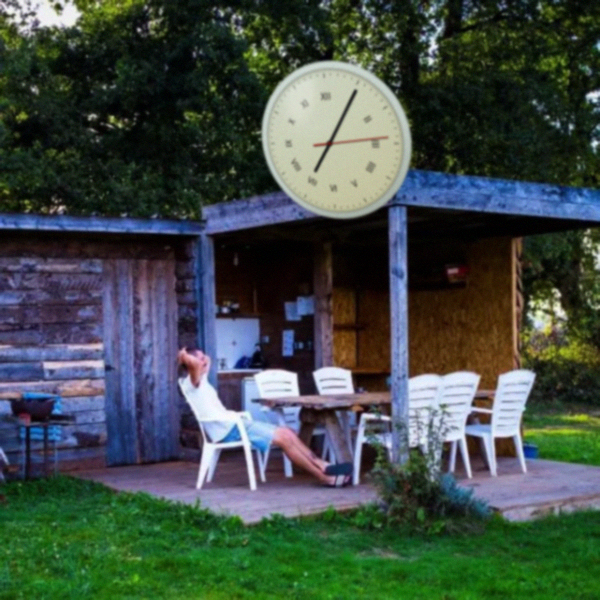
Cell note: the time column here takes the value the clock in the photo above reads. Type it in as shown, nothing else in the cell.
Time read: 7:05:14
